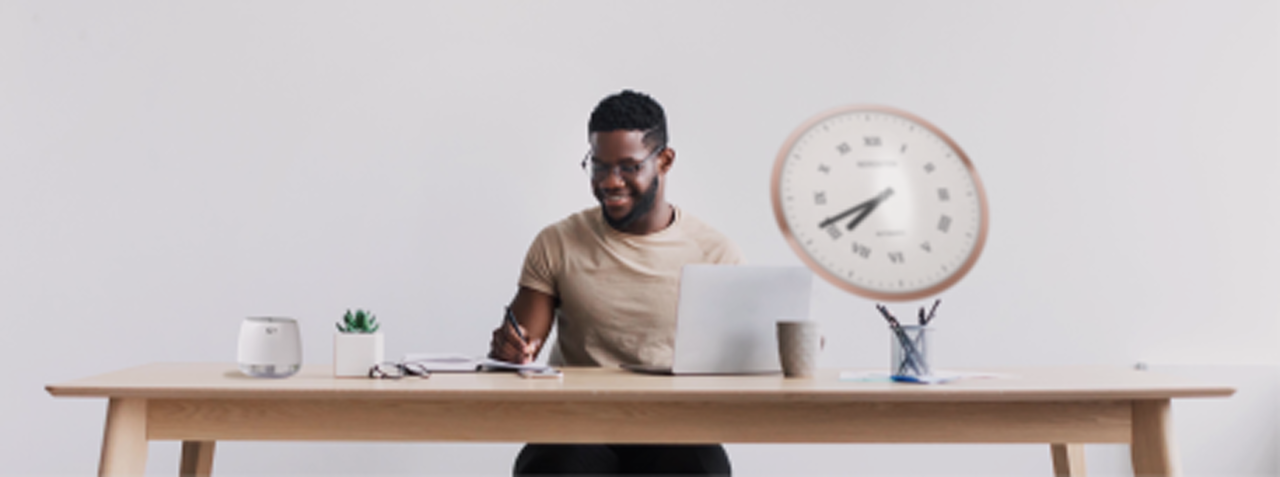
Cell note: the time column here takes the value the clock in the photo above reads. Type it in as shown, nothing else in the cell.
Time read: 7:41
